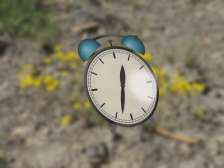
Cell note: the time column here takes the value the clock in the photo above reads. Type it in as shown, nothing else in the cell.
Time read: 12:33
